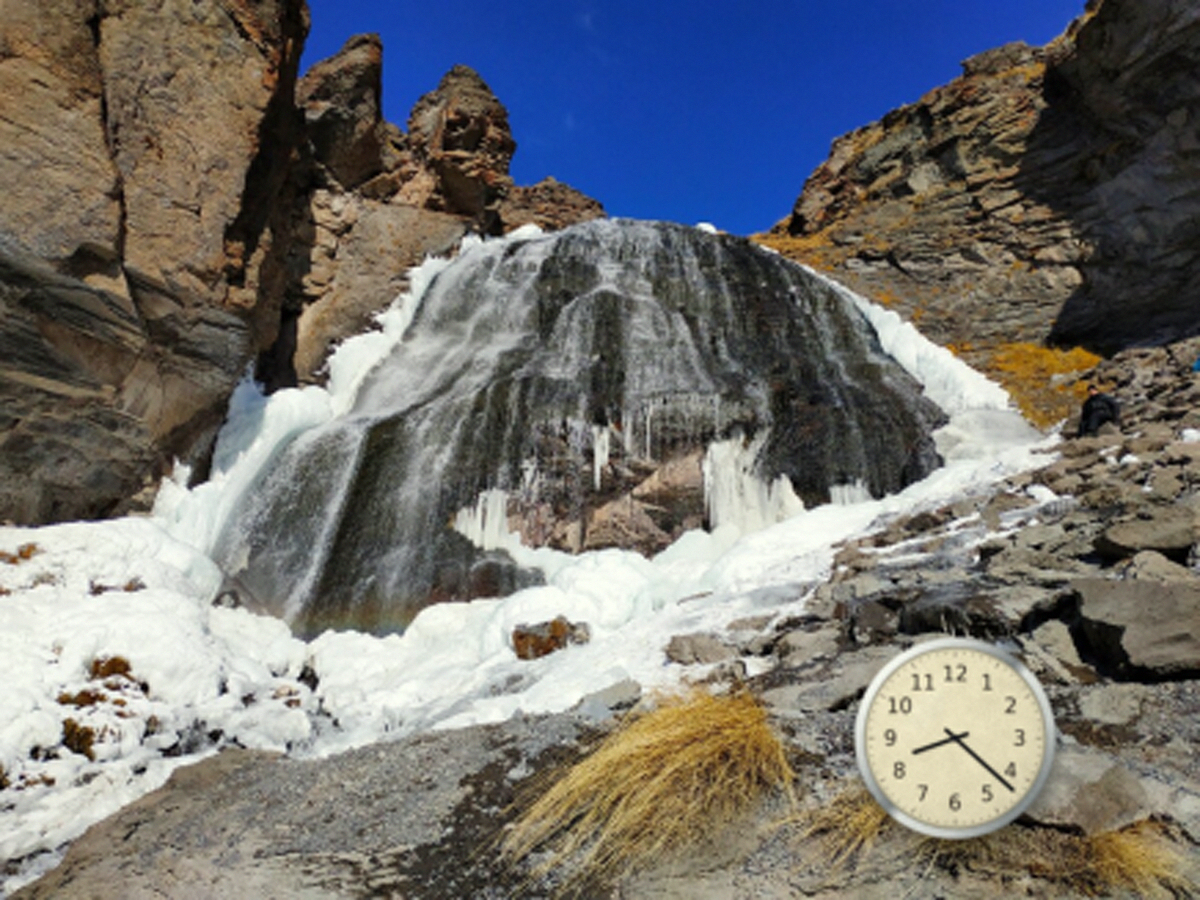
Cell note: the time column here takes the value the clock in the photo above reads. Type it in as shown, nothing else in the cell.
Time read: 8:22
